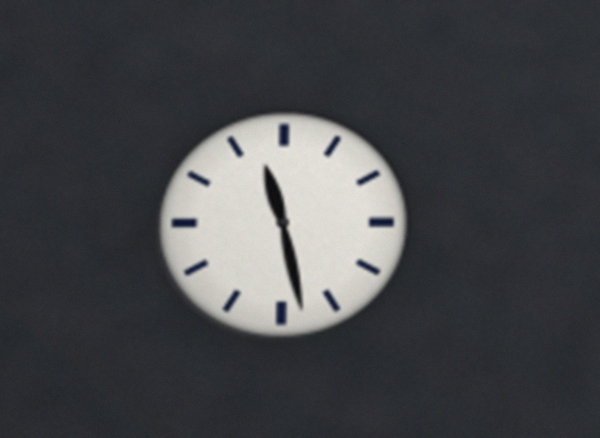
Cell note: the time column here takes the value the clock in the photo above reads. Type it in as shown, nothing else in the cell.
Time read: 11:28
